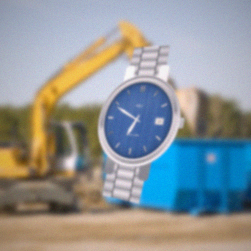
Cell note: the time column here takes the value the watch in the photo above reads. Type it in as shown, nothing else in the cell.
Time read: 6:49
